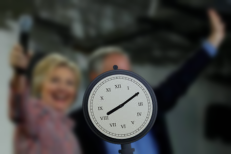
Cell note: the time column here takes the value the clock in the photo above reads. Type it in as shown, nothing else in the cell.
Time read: 8:10
